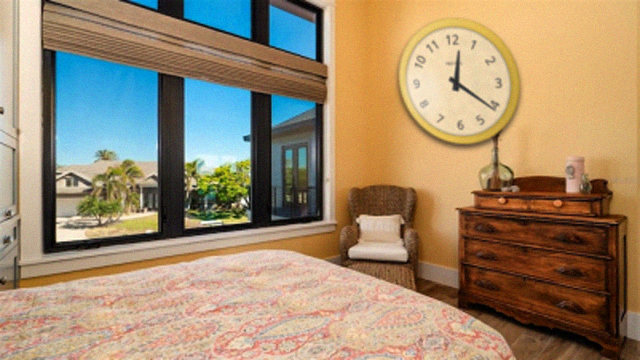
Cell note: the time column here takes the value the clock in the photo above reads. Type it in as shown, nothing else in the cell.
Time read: 12:21
